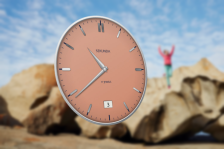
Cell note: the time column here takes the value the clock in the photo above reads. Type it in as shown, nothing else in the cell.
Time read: 10:39
